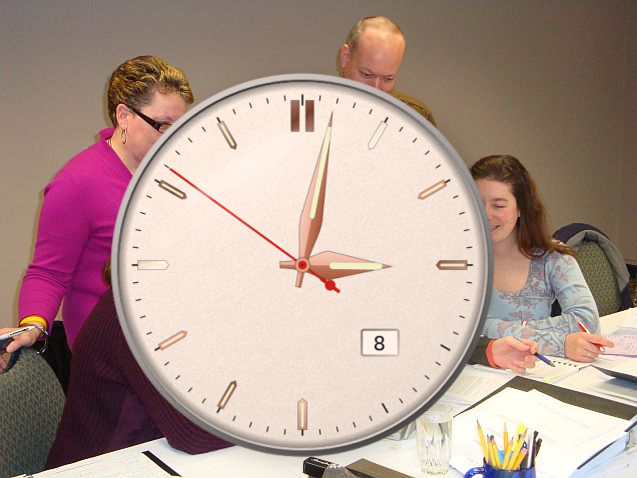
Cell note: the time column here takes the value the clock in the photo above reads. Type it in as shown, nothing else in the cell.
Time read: 3:01:51
